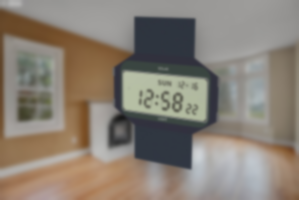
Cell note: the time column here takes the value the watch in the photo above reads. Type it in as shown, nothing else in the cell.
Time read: 12:58
